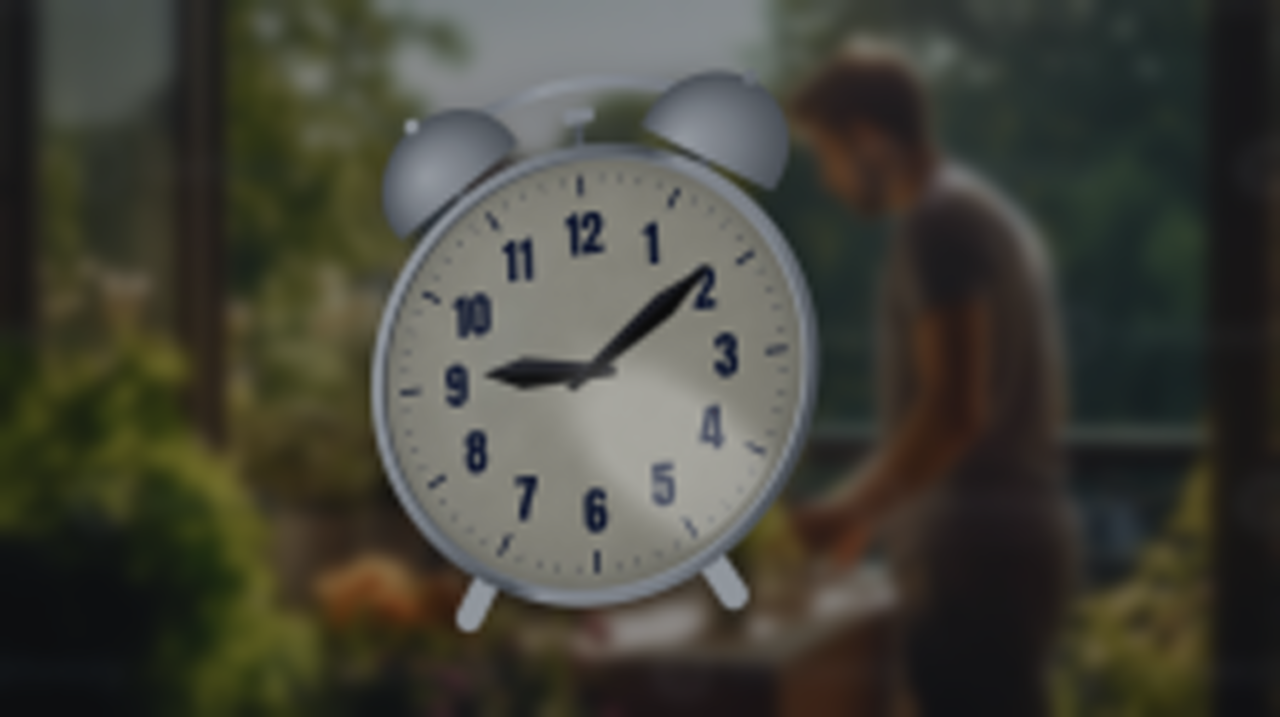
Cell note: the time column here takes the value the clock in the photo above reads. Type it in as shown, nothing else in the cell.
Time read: 9:09
